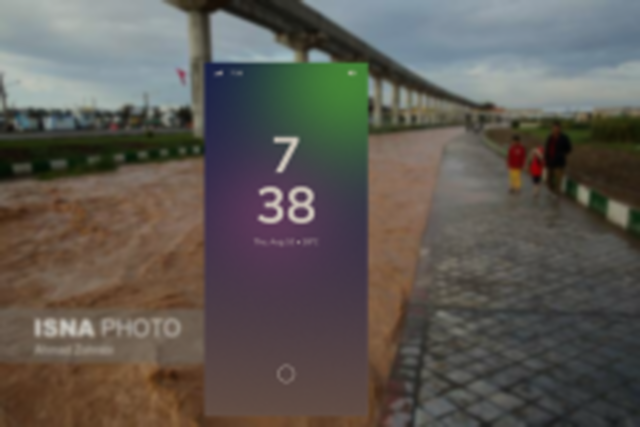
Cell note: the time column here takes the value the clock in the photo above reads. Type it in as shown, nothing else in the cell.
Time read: 7:38
